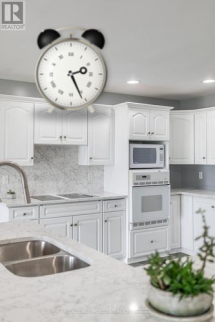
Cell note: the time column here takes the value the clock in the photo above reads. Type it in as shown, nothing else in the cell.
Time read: 2:26
